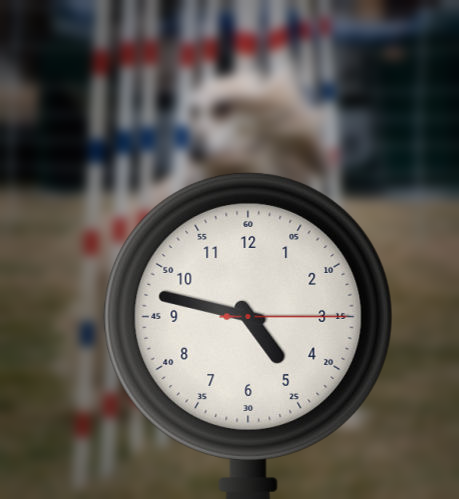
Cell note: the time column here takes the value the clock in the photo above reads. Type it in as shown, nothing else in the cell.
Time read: 4:47:15
